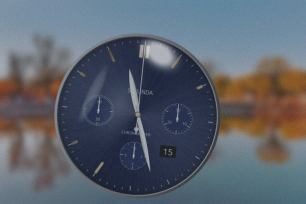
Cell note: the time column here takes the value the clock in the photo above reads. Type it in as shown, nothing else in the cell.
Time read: 11:27
